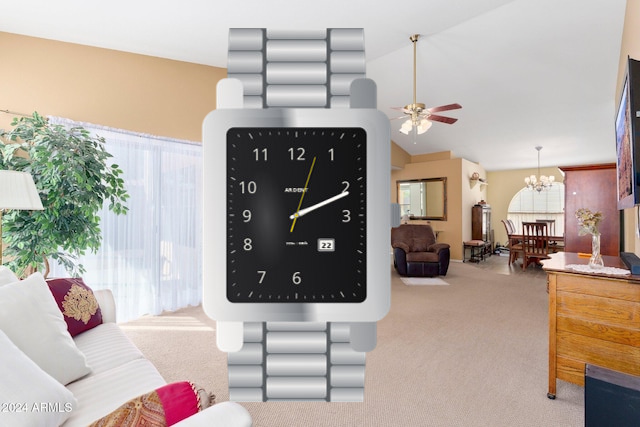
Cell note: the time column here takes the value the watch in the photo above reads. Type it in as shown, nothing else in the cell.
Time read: 2:11:03
